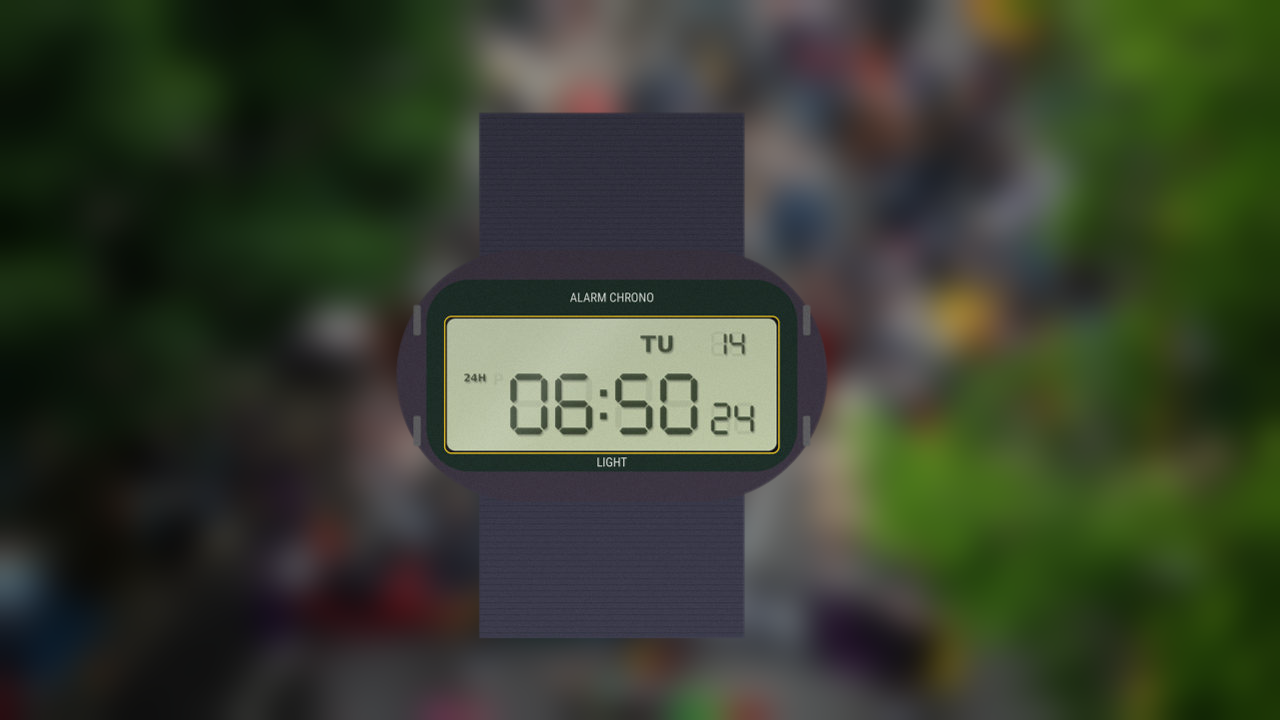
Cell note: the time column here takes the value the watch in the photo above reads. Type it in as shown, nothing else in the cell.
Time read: 6:50:24
